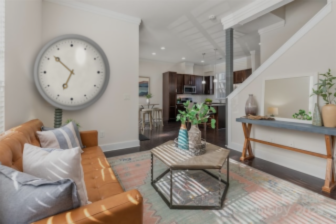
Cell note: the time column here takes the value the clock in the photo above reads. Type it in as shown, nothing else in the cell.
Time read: 6:52
